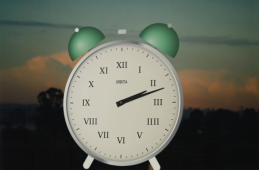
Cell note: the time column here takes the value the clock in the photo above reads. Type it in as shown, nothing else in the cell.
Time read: 2:12
